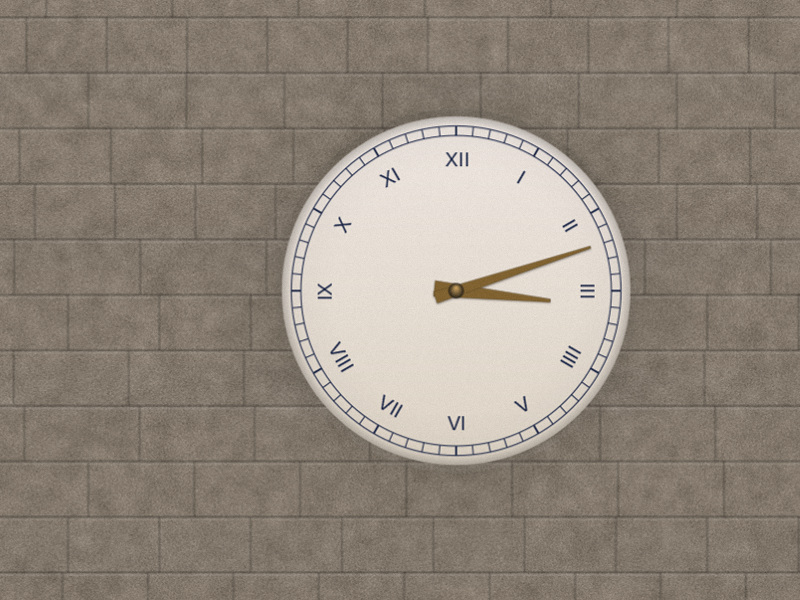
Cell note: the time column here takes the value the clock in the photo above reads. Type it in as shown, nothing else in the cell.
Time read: 3:12
